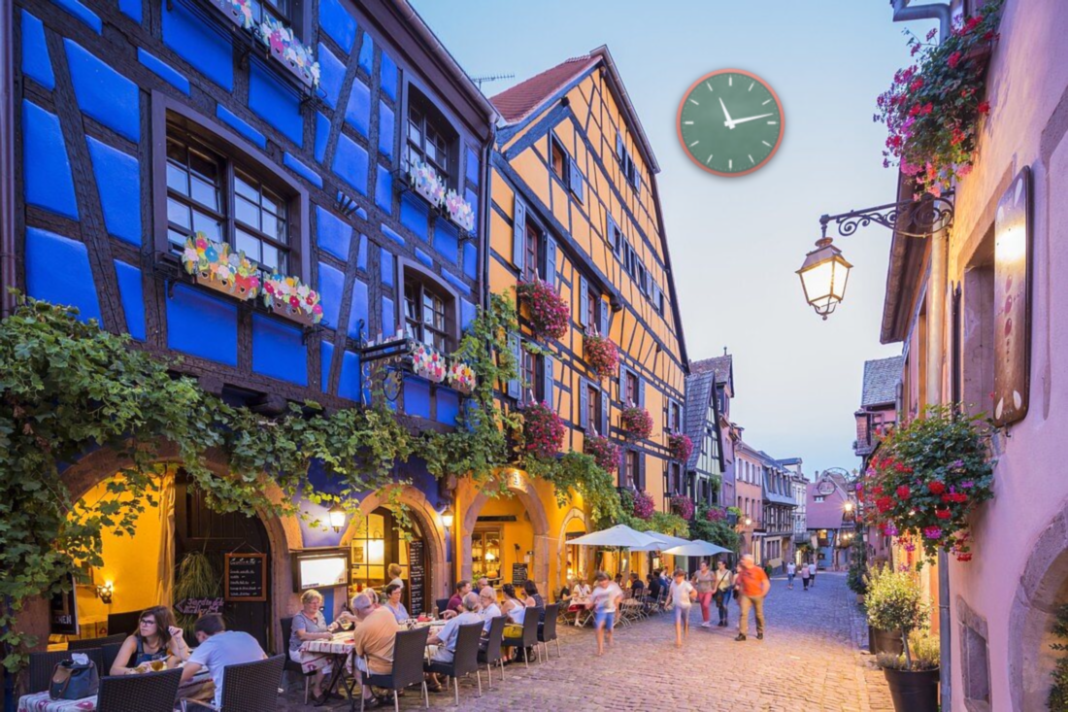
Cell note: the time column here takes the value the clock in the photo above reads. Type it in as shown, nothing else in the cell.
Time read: 11:13
